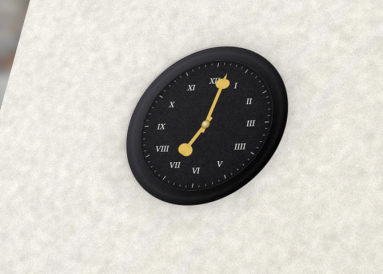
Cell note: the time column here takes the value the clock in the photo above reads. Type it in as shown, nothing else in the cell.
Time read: 7:02
